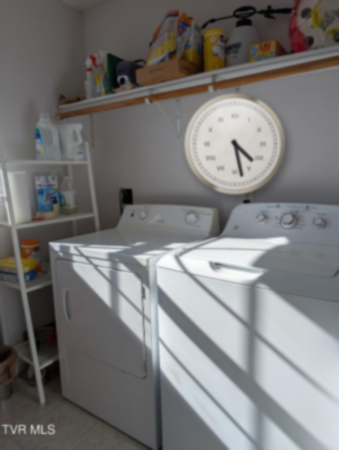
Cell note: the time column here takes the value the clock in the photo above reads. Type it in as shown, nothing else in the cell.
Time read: 4:28
